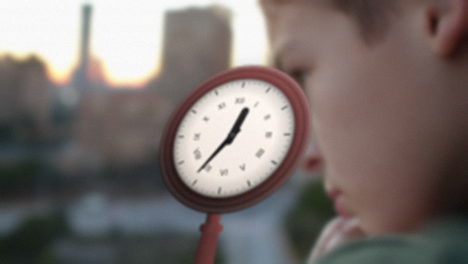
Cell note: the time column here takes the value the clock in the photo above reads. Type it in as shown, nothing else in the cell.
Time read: 12:36
